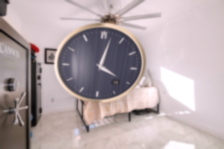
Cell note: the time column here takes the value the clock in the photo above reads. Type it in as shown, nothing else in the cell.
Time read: 4:02
